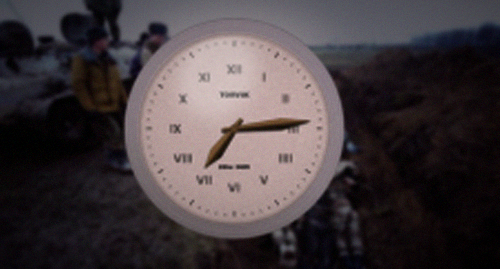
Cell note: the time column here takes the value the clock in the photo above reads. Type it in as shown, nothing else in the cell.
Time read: 7:14
